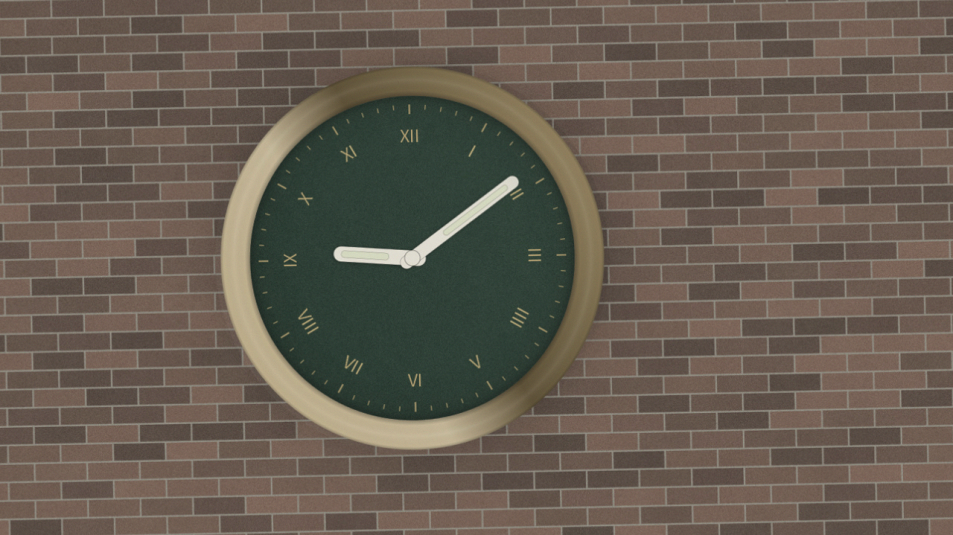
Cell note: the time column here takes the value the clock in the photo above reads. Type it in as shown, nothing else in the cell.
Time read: 9:09
